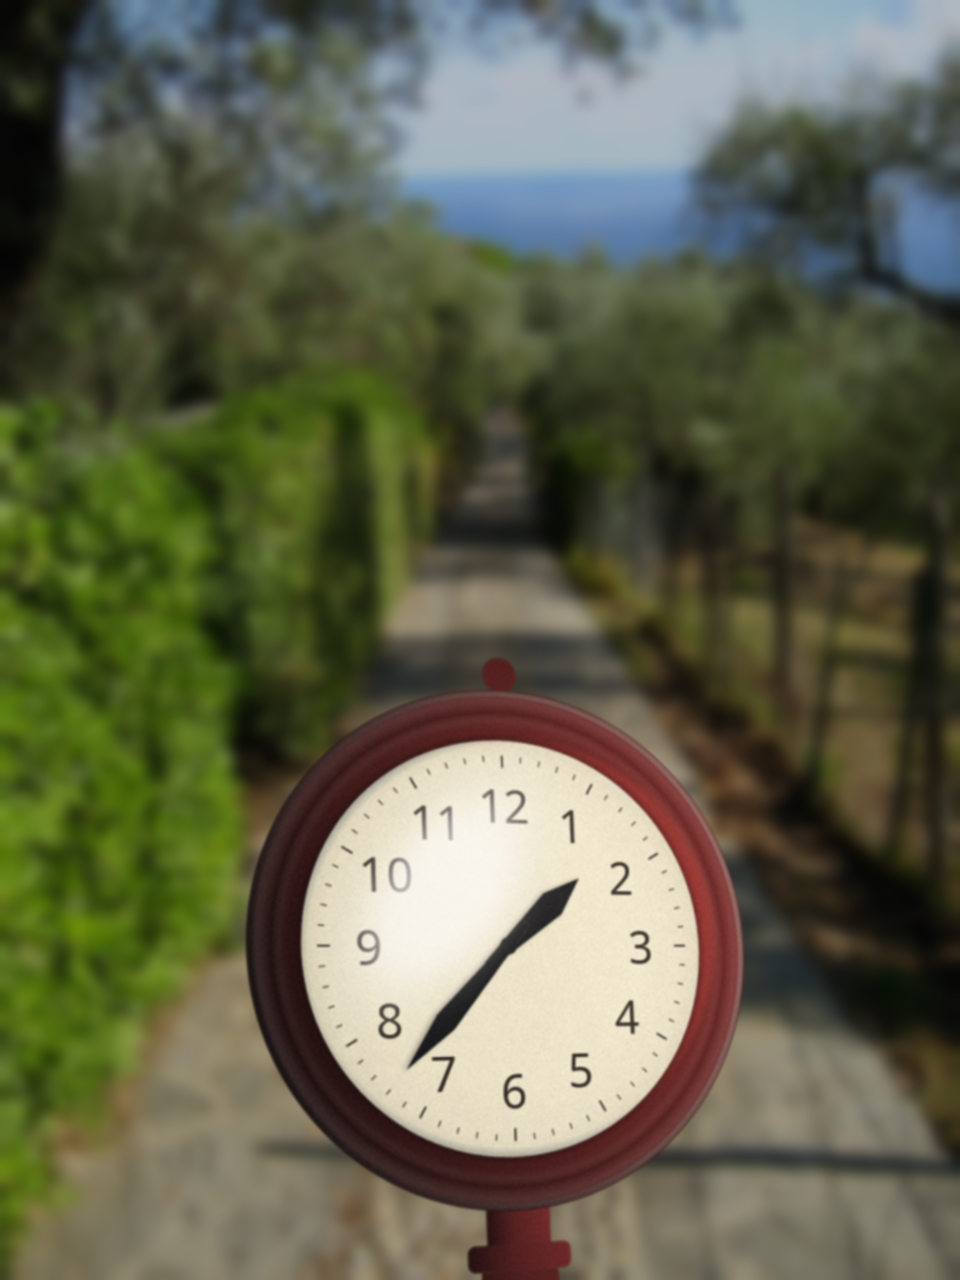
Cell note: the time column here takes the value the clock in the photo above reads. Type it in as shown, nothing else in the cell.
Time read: 1:37
